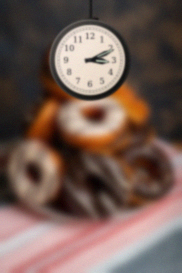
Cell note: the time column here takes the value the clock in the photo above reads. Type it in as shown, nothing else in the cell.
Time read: 3:11
